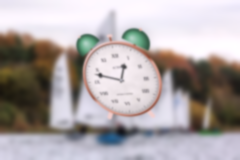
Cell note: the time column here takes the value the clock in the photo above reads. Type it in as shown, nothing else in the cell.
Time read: 12:48
